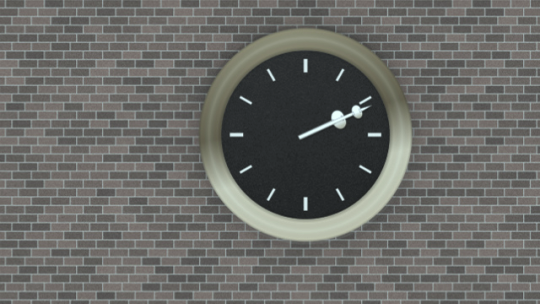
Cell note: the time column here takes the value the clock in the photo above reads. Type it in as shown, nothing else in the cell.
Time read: 2:11
